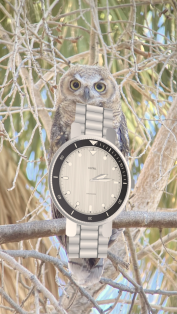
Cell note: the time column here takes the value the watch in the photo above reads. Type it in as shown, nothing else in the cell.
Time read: 2:14
